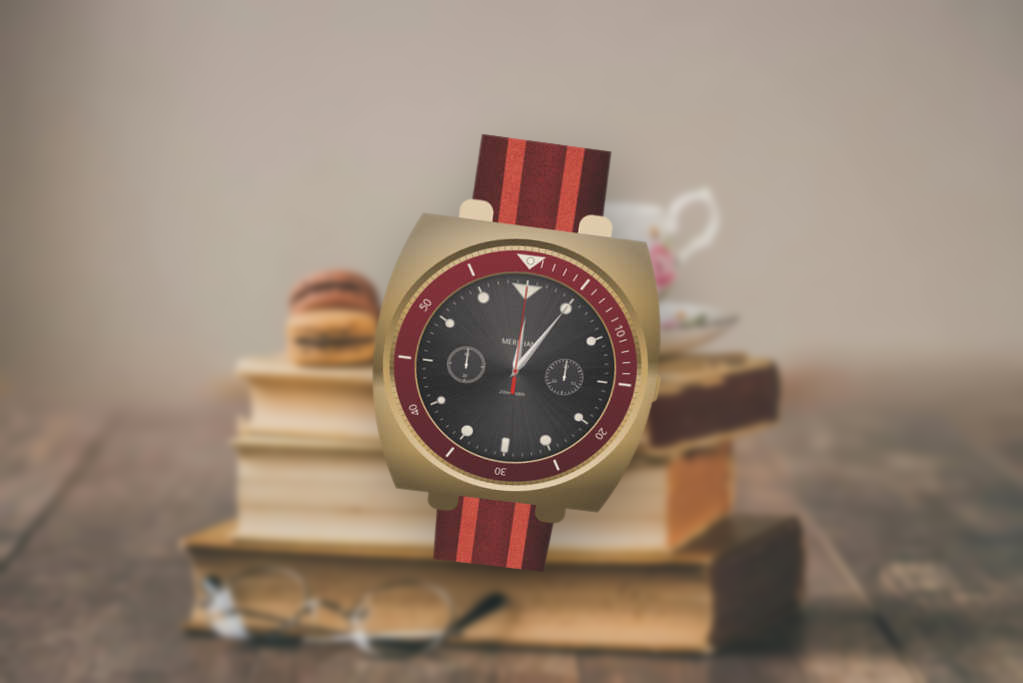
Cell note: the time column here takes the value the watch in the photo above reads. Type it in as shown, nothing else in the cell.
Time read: 12:05
